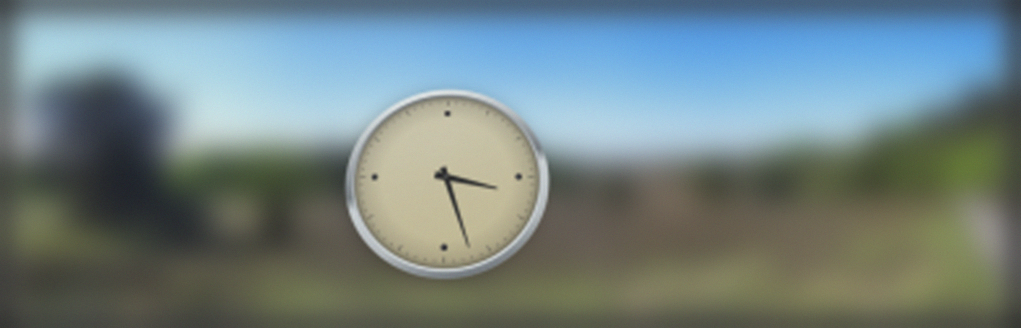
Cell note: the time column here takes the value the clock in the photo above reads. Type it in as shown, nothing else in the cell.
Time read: 3:27
